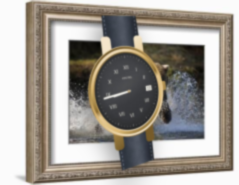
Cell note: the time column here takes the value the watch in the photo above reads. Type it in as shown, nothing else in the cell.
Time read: 8:44
